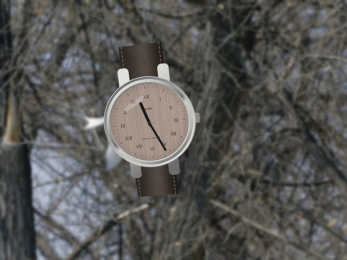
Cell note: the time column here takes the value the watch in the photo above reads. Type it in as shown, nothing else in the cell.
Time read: 11:26
